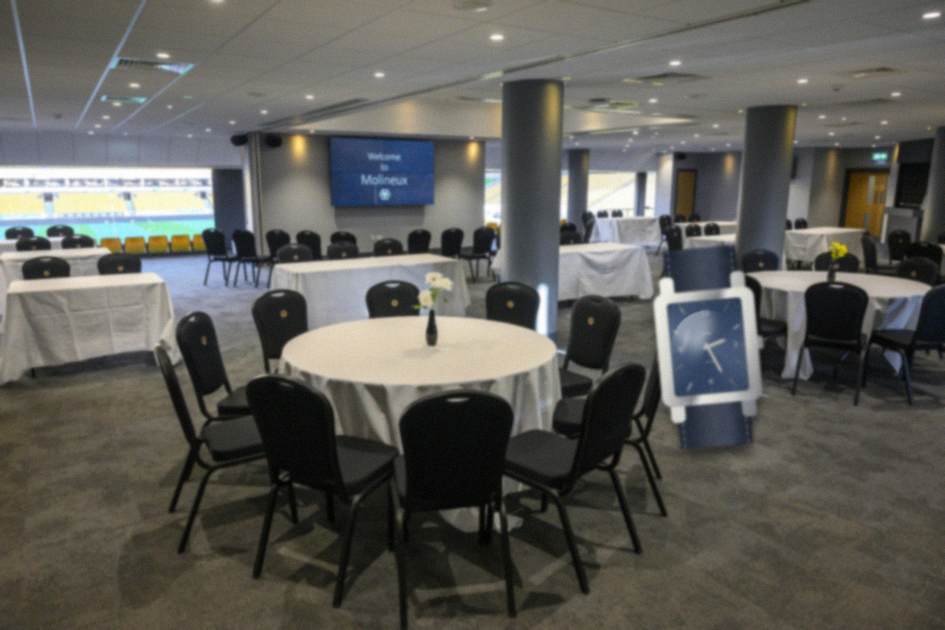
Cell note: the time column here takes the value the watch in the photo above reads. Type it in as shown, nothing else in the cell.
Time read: 2:26
